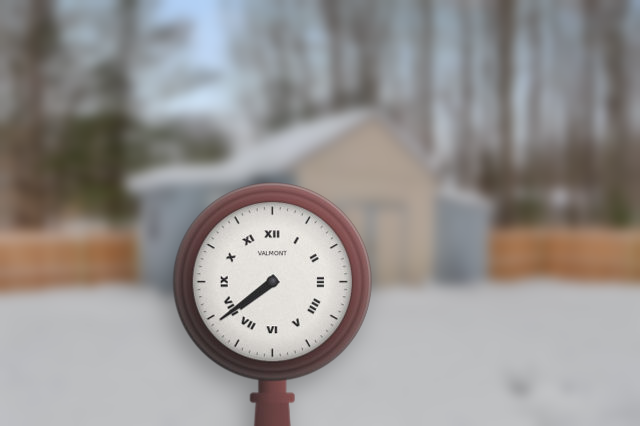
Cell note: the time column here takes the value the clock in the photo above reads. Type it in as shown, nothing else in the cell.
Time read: 7:39
